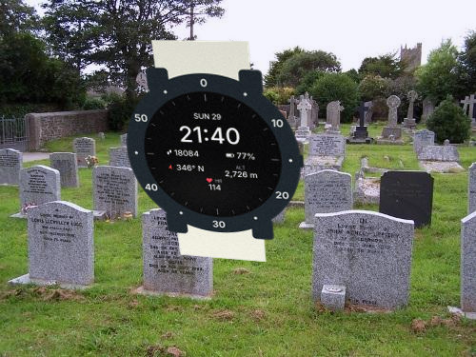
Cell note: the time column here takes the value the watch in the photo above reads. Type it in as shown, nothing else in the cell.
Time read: 21:40
